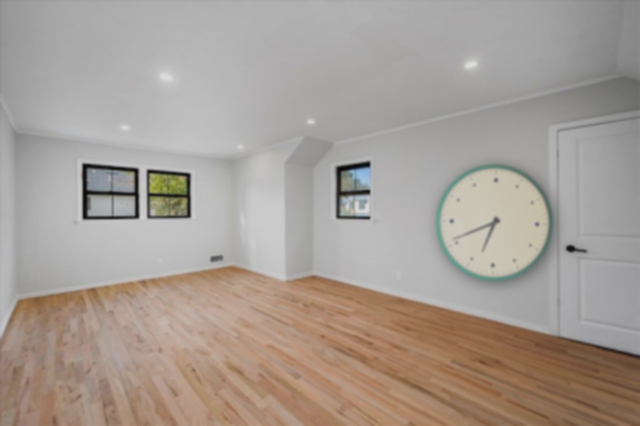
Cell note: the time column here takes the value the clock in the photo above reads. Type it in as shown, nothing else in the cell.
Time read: 6:41
